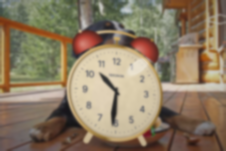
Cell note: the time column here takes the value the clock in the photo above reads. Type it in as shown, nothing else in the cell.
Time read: 10:31
